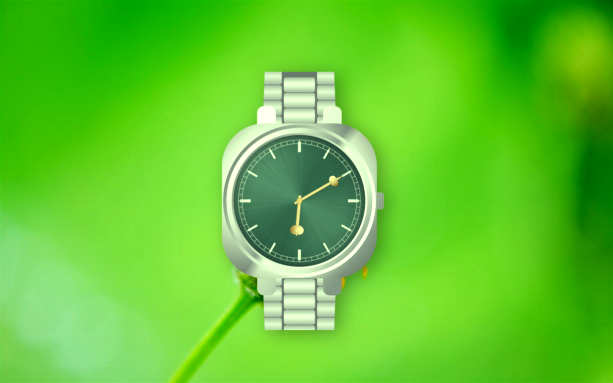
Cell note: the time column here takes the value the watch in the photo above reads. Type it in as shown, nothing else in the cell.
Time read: 6:10
